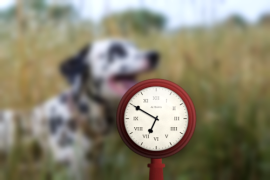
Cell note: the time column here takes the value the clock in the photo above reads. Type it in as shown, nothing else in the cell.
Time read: 6:50
